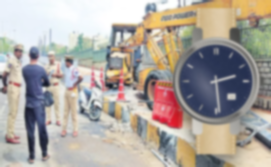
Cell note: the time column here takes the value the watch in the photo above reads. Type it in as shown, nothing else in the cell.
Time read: 2:29
